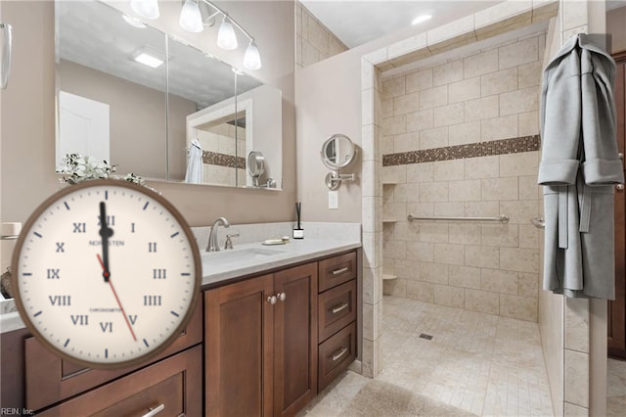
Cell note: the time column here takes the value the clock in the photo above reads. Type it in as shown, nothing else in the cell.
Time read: 11:59:26
